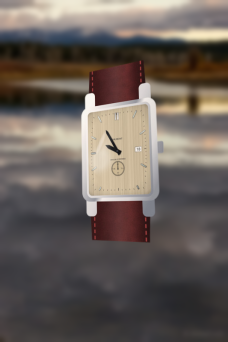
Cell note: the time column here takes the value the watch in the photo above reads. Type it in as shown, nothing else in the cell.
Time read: 9:55
